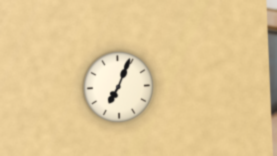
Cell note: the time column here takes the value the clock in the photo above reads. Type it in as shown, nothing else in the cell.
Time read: 7:04
